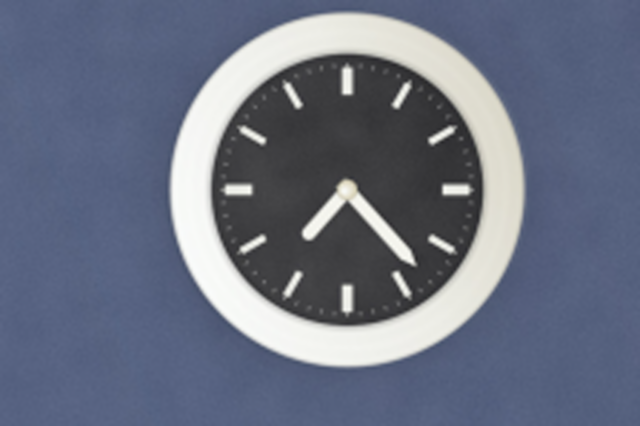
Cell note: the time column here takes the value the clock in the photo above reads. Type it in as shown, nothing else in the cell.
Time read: 7:23
